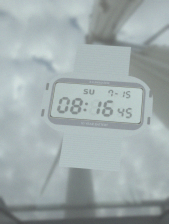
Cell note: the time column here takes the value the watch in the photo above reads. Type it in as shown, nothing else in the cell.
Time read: 8:16:45
